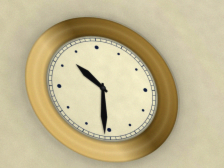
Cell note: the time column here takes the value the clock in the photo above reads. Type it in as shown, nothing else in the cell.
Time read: 10:31
